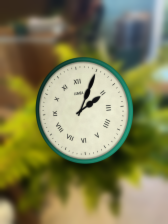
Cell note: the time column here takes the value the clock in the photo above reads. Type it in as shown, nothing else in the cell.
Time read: 2:05
